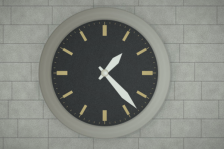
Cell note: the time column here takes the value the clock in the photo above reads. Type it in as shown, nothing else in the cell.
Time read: 1:23
